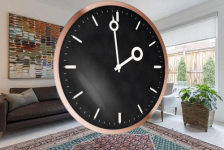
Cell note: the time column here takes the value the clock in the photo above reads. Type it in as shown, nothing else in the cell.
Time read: 1:59
